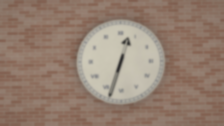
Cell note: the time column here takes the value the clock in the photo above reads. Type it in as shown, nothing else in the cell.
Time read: 12:33
